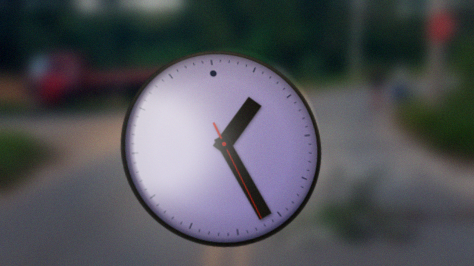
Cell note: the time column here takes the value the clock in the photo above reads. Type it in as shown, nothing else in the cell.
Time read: 1:26:27
